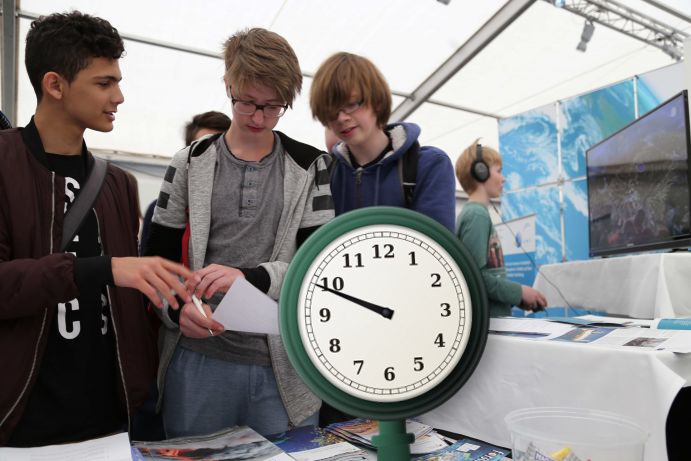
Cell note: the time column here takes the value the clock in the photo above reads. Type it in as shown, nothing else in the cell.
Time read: 9:49
